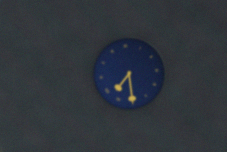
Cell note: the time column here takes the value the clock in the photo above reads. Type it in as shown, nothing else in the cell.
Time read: 7:30
